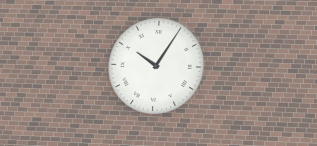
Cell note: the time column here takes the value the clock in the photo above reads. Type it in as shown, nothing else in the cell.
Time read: 10:05
